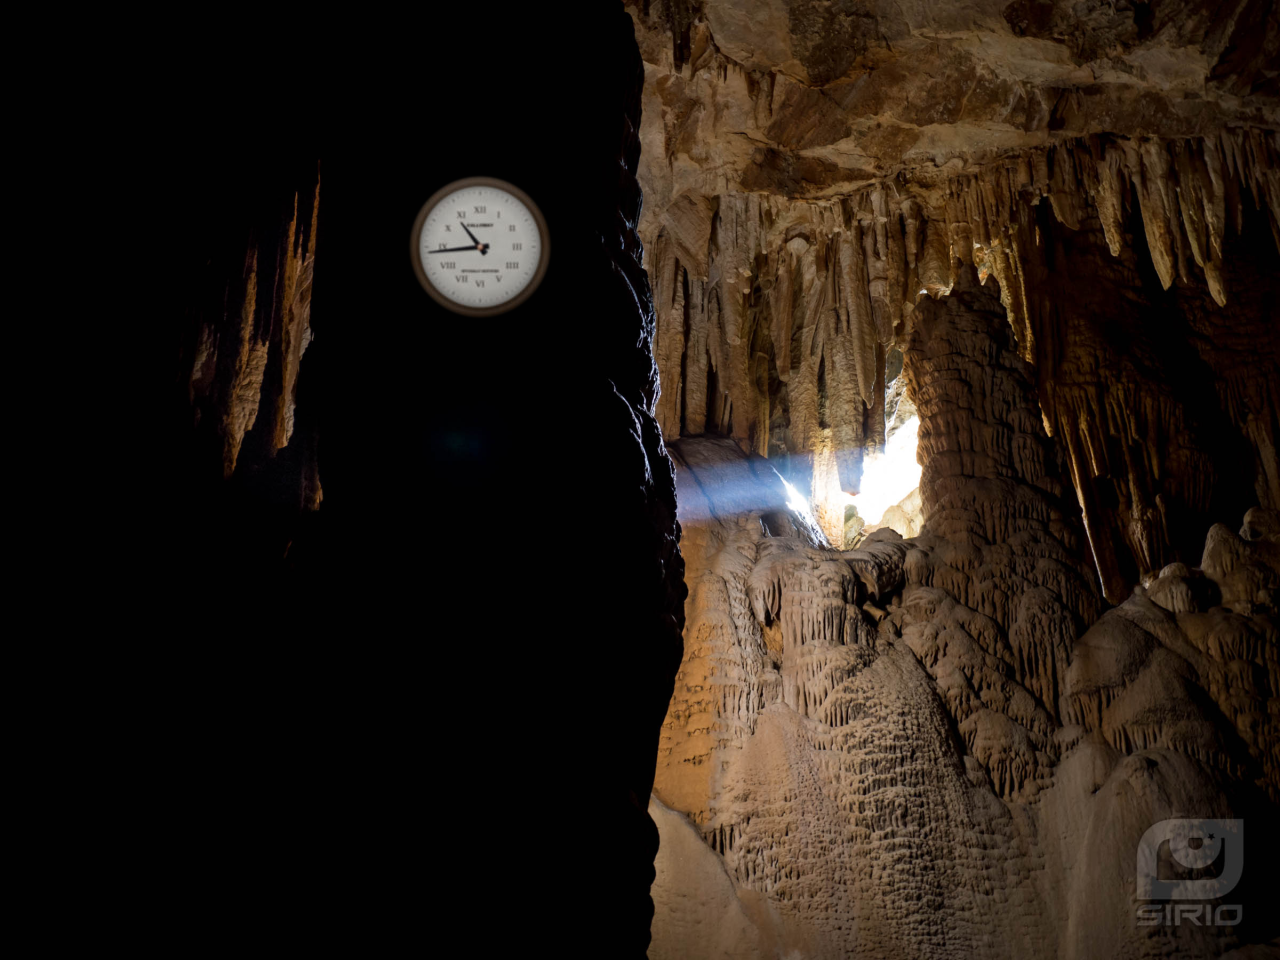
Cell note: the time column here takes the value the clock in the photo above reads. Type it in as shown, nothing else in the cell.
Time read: 10:44
